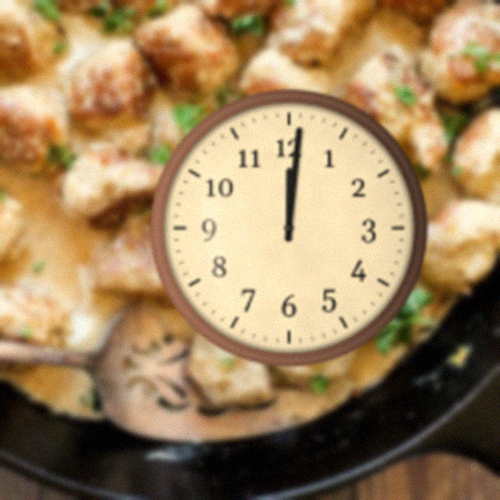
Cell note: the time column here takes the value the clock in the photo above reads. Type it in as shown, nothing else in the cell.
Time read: 12:01
